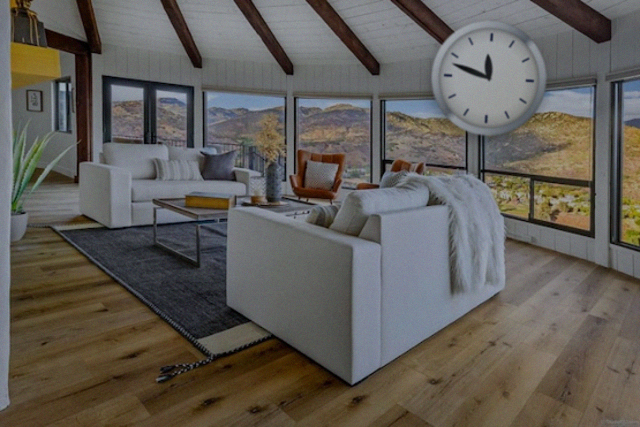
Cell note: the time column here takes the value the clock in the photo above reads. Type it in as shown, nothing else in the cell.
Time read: 11:48
